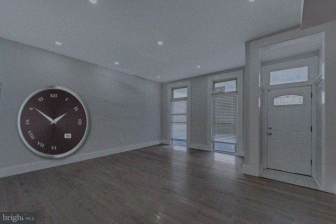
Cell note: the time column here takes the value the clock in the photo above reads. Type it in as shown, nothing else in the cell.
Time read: 1:51
